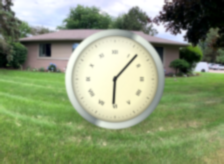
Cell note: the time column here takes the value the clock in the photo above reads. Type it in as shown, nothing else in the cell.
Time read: 6:07
